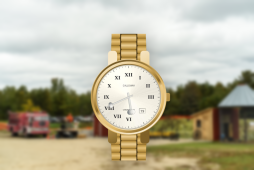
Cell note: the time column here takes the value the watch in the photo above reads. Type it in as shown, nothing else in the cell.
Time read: 5:41
